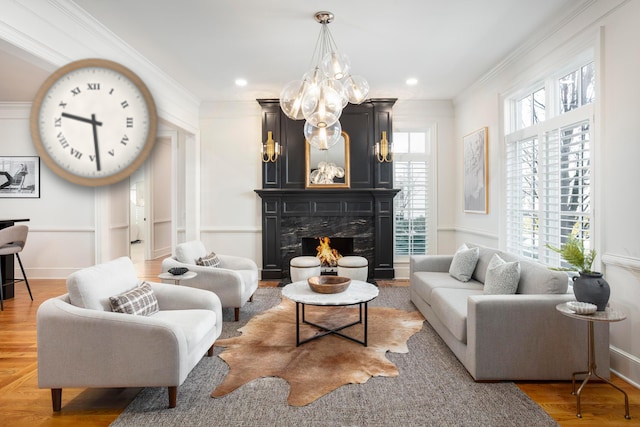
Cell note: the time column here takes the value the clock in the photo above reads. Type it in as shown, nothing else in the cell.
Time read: 9:29
